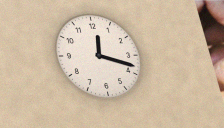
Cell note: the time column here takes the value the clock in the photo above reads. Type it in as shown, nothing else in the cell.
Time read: 12:18
